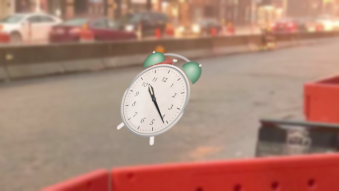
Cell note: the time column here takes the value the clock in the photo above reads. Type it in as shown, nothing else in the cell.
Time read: 10:21
